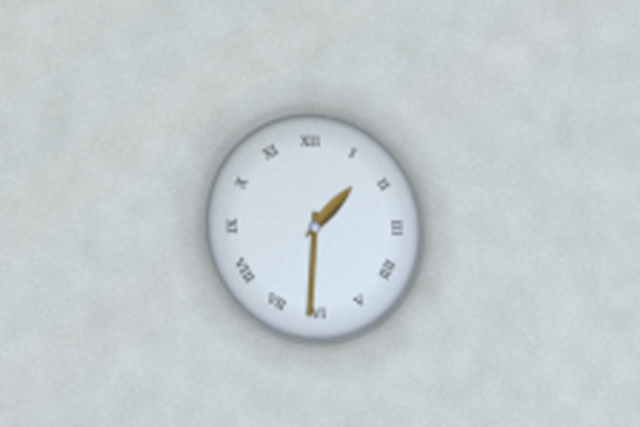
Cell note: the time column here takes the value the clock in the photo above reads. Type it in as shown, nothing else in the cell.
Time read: 1:31
